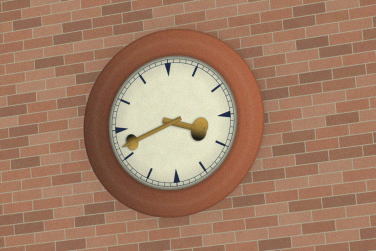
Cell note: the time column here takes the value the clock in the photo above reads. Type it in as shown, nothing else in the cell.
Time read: 3:42
